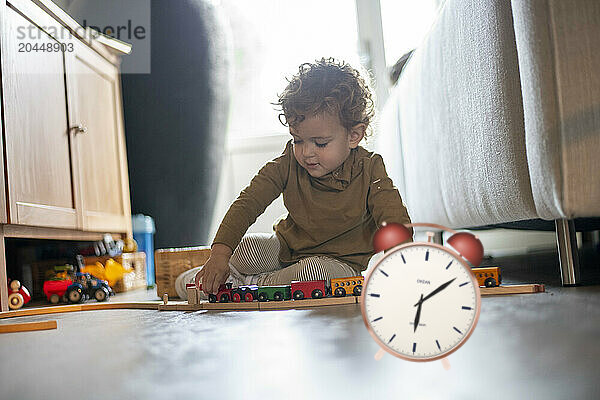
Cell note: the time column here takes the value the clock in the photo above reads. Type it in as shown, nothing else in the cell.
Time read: 6:08
